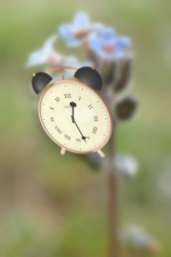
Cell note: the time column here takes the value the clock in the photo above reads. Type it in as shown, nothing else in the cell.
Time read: 12:27
